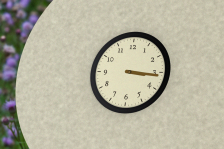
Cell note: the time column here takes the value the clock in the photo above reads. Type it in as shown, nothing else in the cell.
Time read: 3:16
